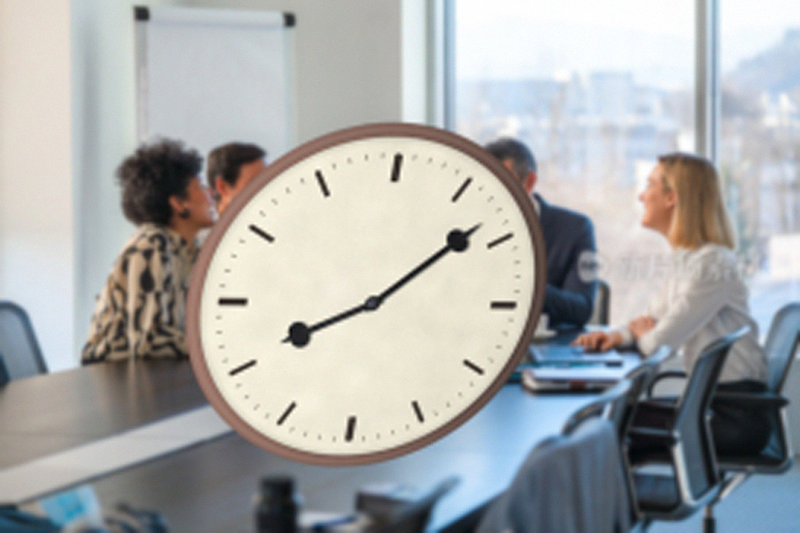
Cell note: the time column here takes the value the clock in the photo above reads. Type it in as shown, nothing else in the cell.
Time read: 8:08
